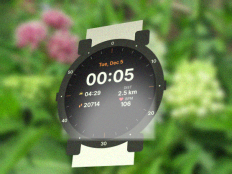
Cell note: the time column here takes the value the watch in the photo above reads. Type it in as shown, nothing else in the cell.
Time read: 0:05
